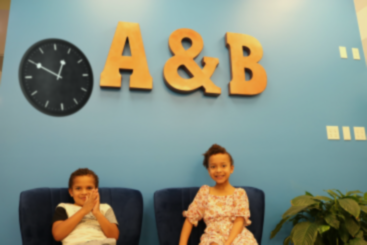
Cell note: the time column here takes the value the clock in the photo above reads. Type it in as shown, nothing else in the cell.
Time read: 12:50
